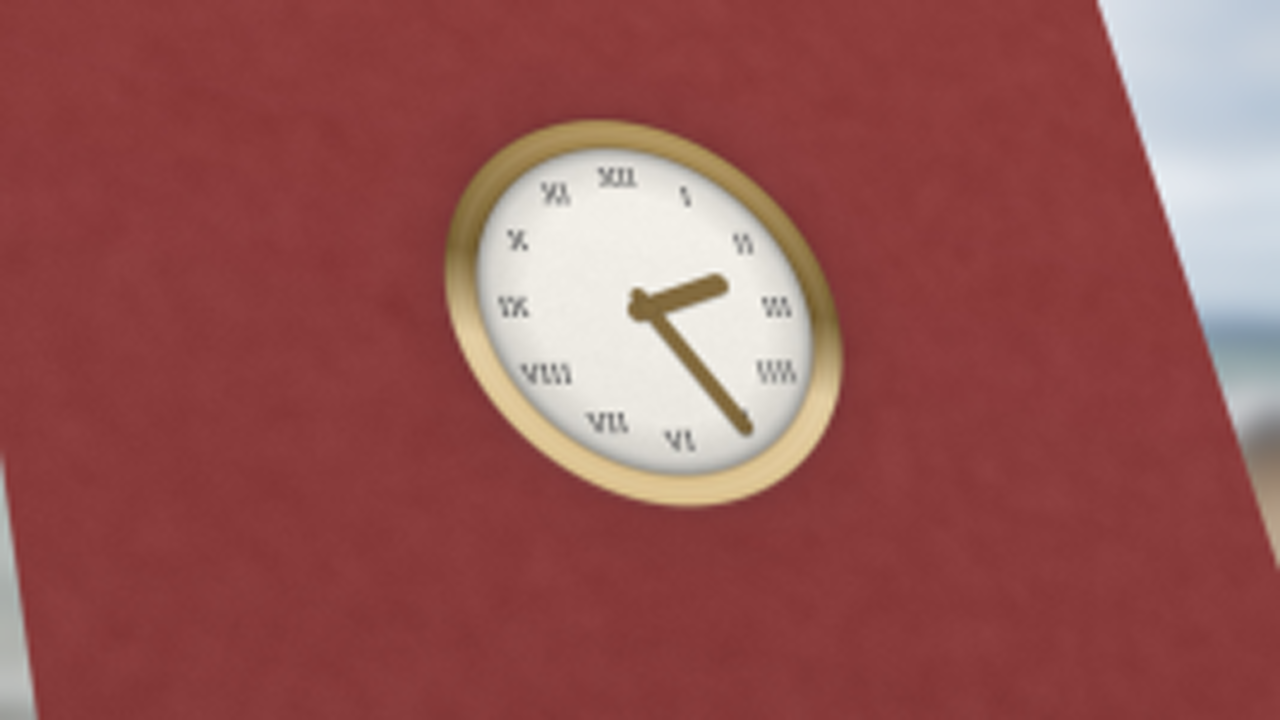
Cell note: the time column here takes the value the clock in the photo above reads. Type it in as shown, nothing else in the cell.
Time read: 2:25
